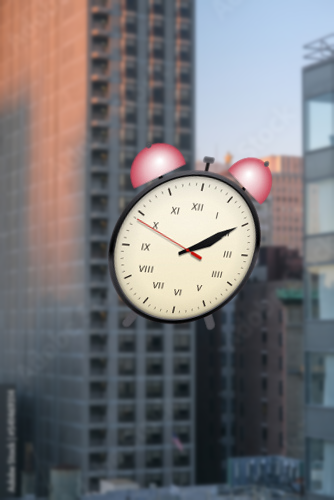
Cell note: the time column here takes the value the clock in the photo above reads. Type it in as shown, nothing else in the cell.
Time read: 2:09:49
